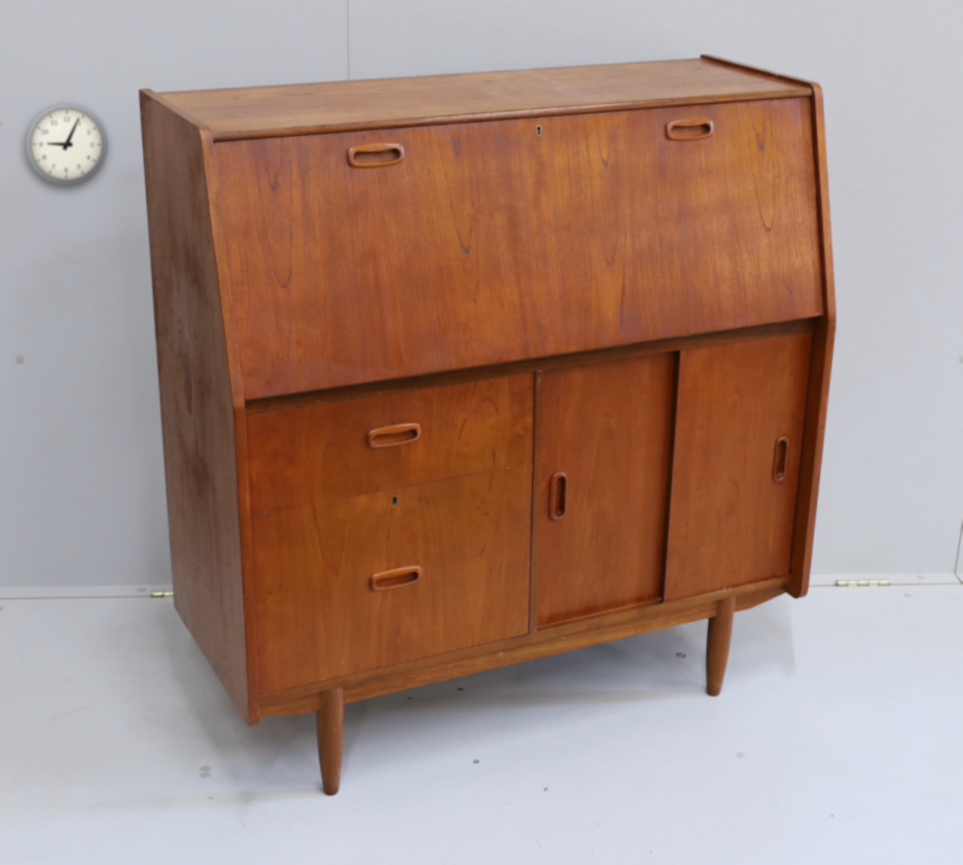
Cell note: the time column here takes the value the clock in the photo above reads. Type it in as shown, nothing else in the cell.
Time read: 9:04
